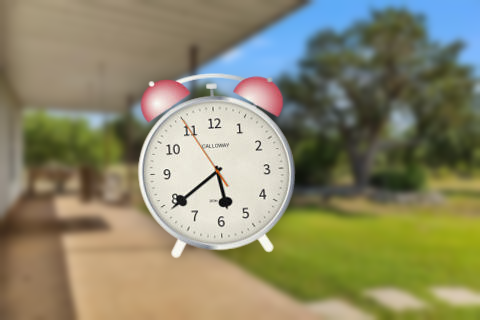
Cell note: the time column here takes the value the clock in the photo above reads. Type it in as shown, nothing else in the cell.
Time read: 5:38:55
